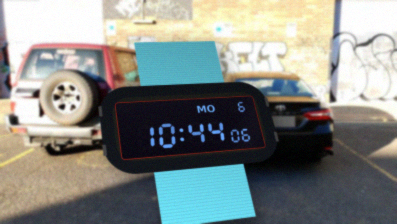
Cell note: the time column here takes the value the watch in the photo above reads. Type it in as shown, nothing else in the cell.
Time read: 10:44:06
